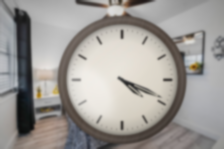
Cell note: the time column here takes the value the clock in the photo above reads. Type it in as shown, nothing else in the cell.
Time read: 4:19
